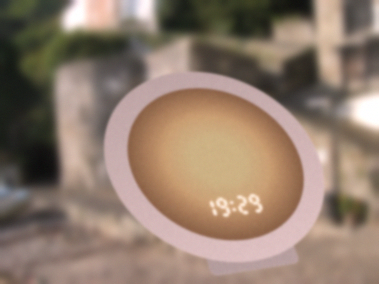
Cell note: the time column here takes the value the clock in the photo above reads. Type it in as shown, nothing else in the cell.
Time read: 19:29
